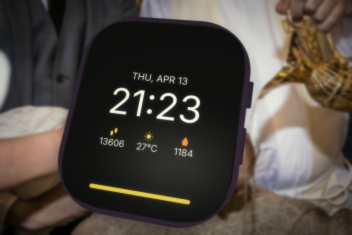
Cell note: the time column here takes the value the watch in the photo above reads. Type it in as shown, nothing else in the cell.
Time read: 21:23
